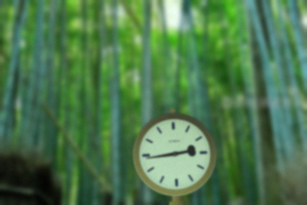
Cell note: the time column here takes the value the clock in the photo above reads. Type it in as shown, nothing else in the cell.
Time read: 2:44
